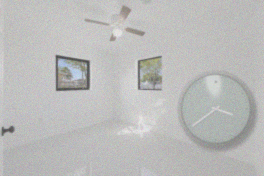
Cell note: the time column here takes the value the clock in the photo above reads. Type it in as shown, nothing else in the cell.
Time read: 3:39
